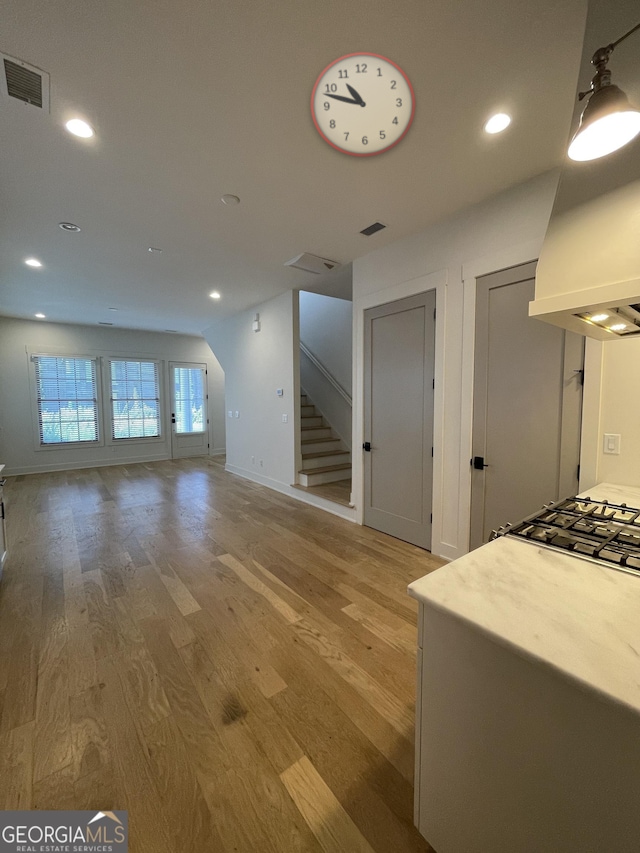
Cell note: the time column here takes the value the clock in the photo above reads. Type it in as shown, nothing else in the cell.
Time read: 10:48
